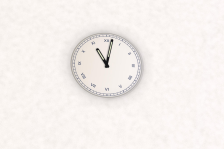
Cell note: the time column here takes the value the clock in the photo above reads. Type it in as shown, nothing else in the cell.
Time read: 11:02
